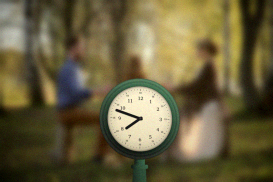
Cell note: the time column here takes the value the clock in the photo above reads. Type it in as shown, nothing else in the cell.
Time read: 7:48
